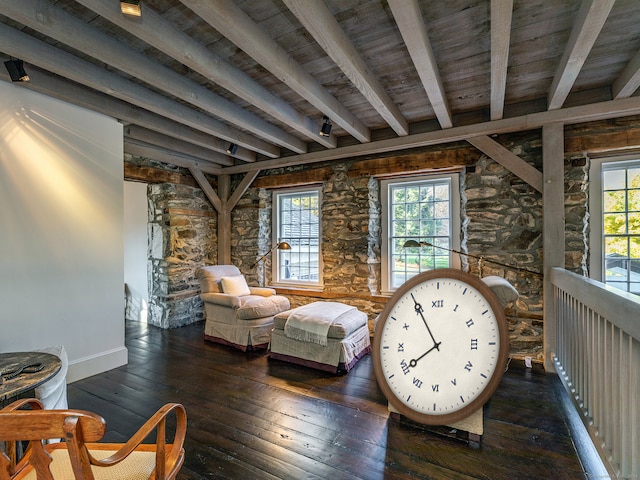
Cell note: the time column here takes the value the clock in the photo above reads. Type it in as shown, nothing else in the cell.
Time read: 7:55
